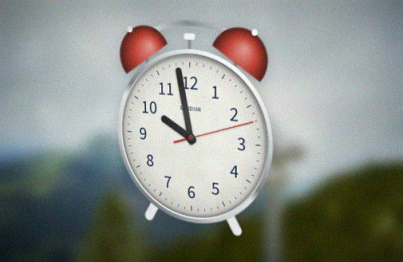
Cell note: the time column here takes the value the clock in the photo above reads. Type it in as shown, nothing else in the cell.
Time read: 9:58:12
